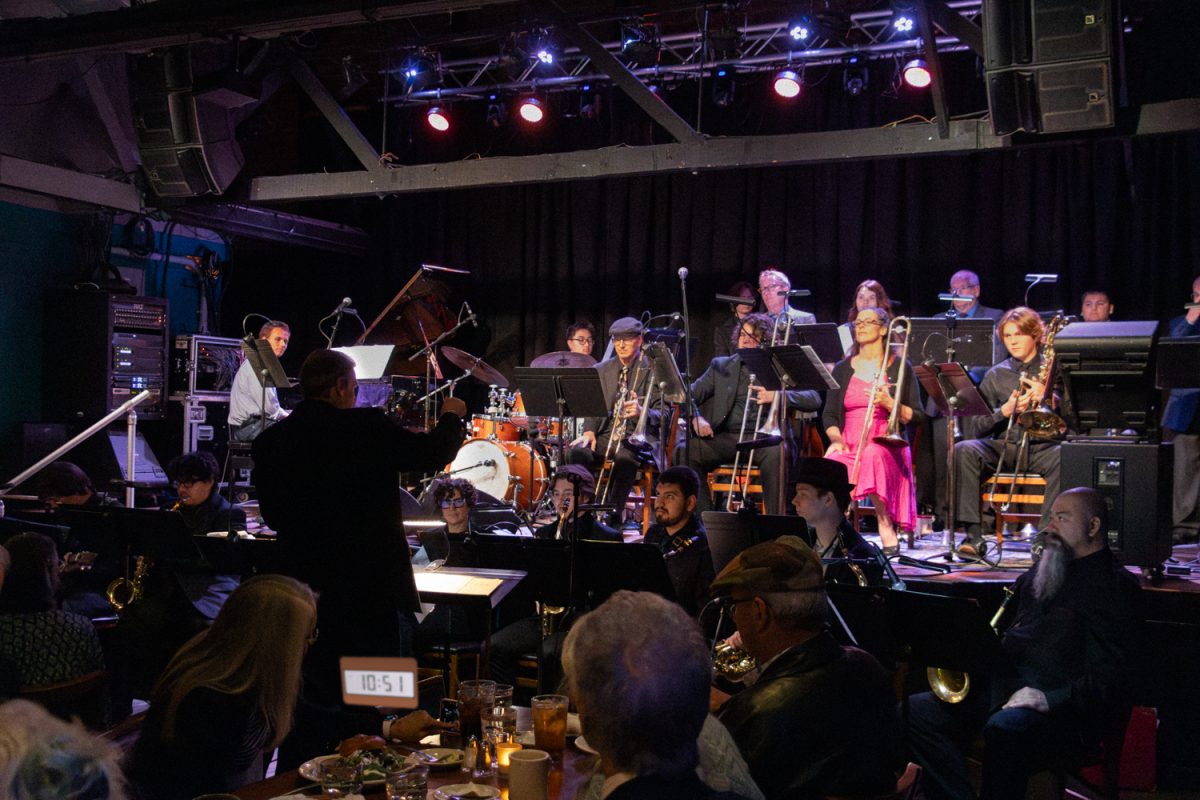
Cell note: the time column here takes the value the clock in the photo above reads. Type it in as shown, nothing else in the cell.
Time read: 10:51
